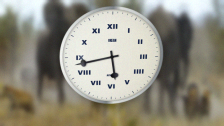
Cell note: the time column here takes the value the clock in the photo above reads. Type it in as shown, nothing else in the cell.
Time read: 5:43
